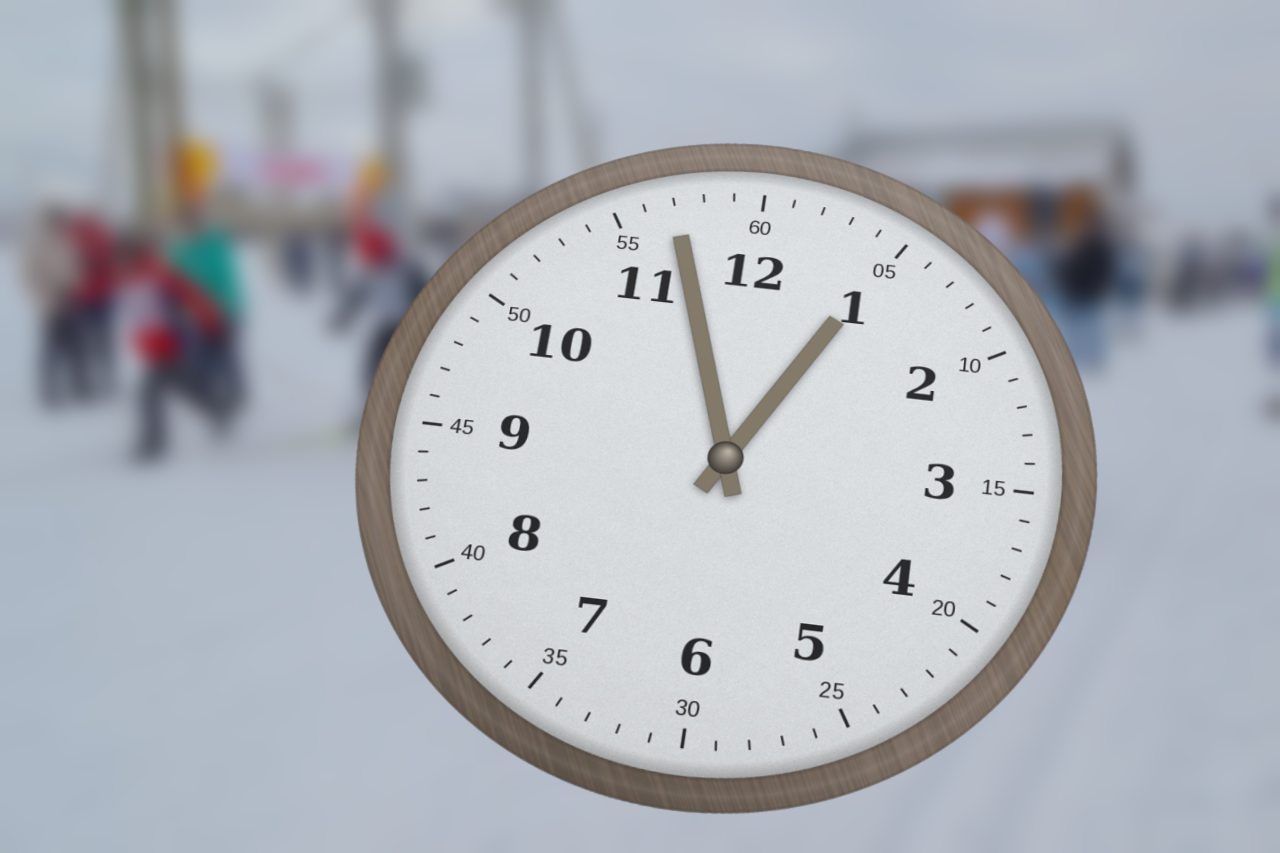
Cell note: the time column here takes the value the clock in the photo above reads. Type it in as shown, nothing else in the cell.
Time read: 12:57
